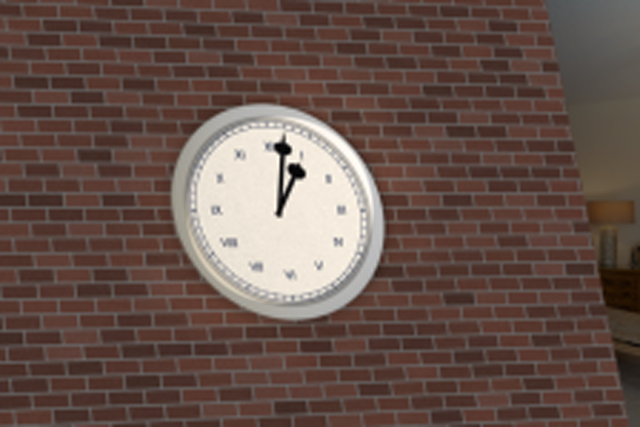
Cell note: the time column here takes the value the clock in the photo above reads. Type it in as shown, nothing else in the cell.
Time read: 1:02
